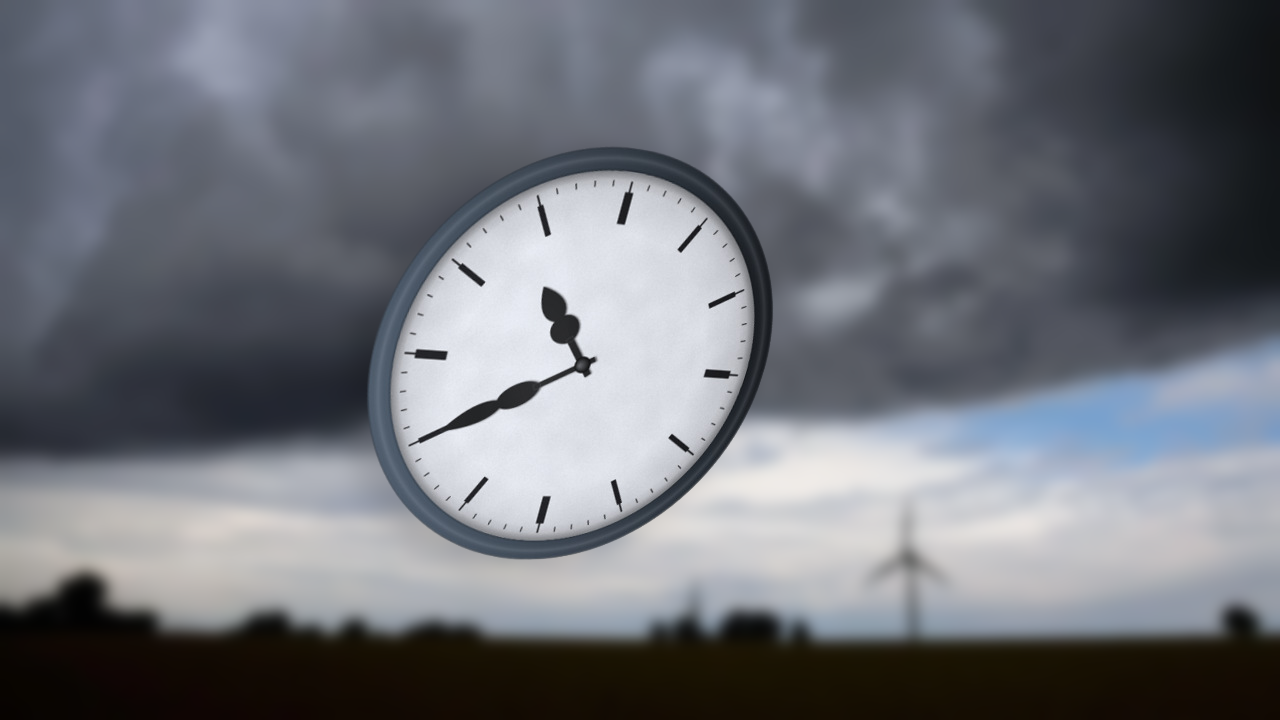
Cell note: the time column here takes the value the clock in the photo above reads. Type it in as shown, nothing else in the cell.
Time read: 10:40
